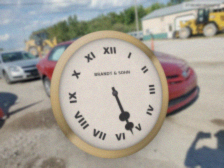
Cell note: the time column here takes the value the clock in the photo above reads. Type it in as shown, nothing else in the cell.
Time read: 5:27
